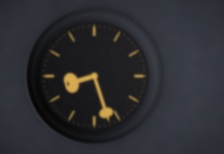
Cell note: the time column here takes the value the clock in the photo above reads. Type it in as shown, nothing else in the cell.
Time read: 8:27
